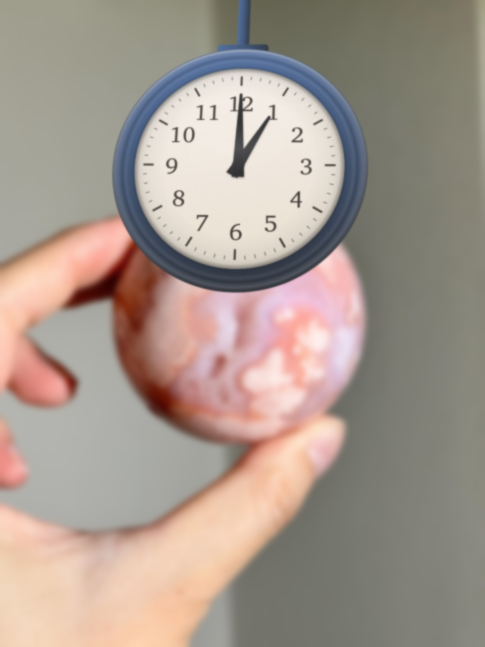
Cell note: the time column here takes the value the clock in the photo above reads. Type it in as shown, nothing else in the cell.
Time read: 1:00
